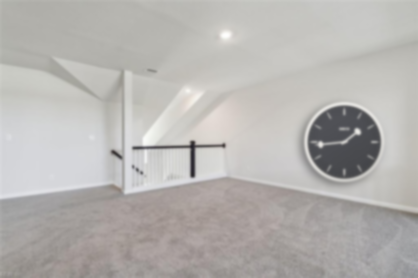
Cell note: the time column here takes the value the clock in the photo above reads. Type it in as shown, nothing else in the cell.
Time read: 1:44
